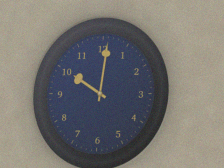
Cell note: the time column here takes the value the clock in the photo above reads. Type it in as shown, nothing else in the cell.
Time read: 10:01
